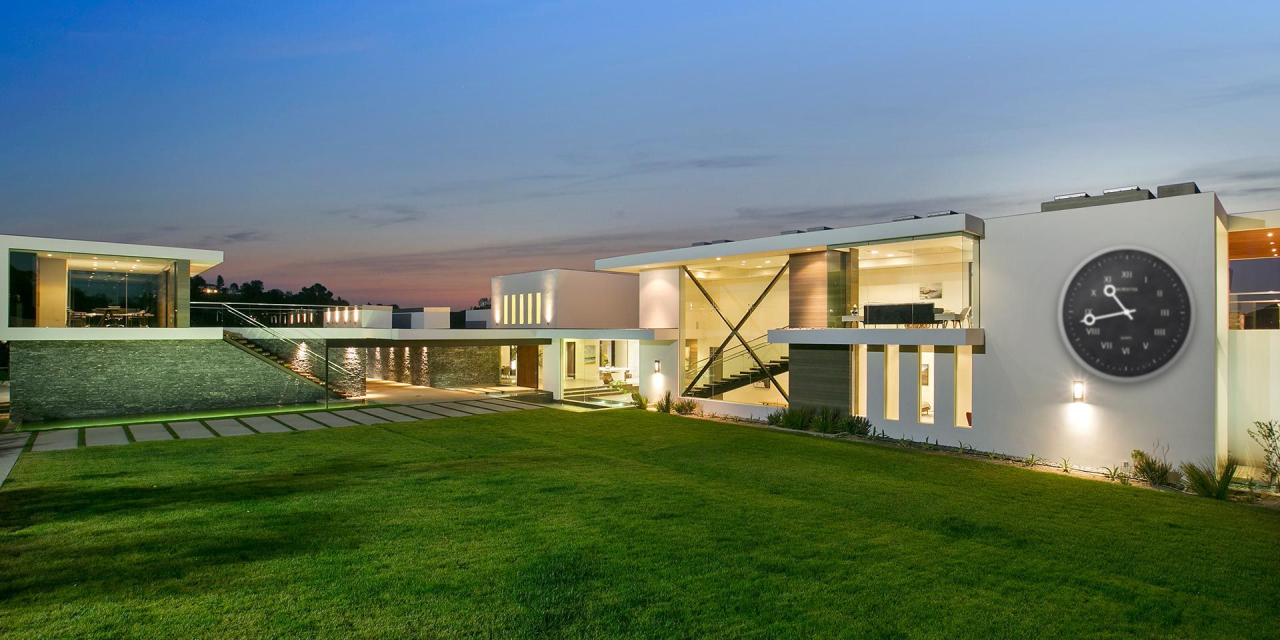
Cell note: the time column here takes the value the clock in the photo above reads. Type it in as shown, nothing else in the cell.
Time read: 10:43
